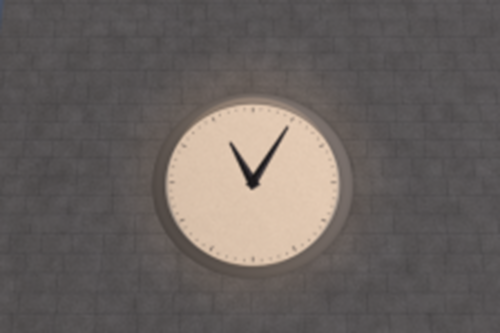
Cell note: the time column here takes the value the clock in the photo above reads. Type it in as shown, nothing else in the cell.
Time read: 11:05
